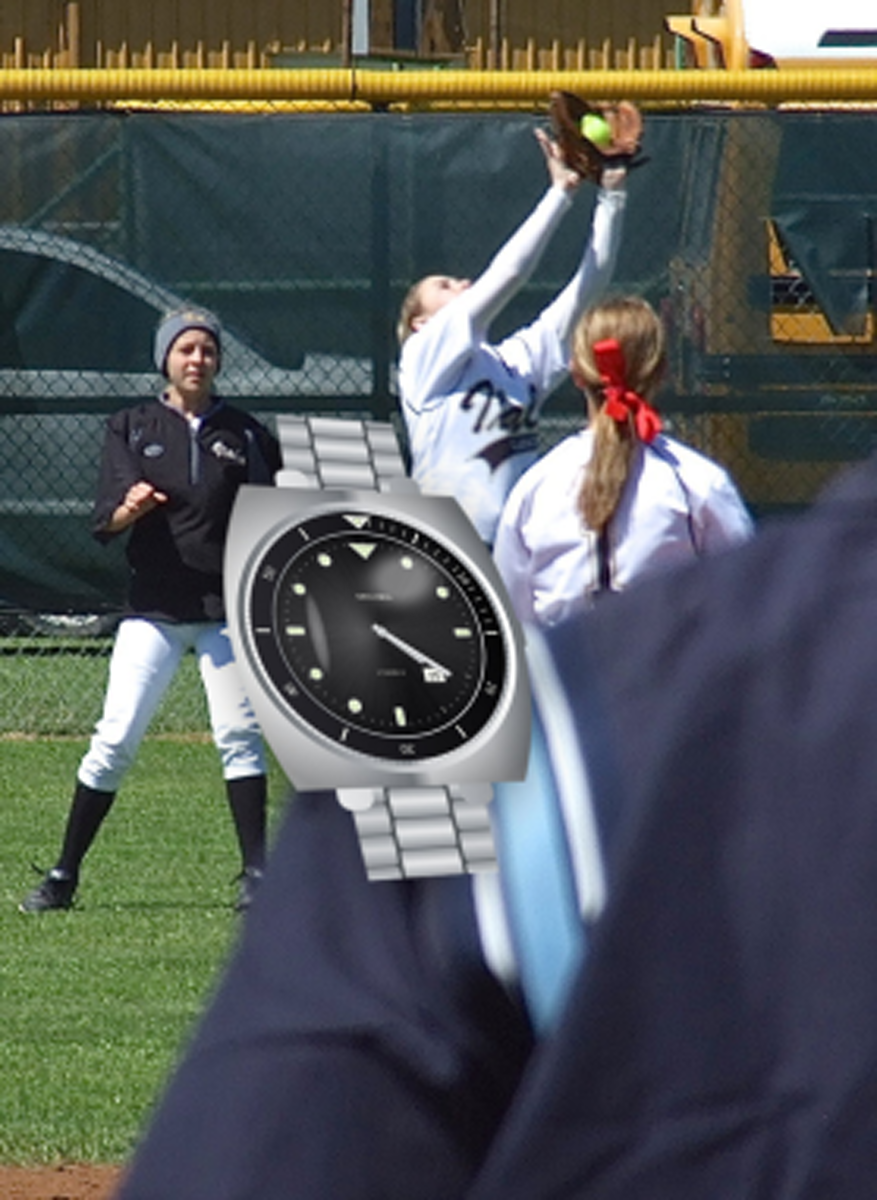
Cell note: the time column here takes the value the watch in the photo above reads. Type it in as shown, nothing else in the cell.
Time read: 4:21
